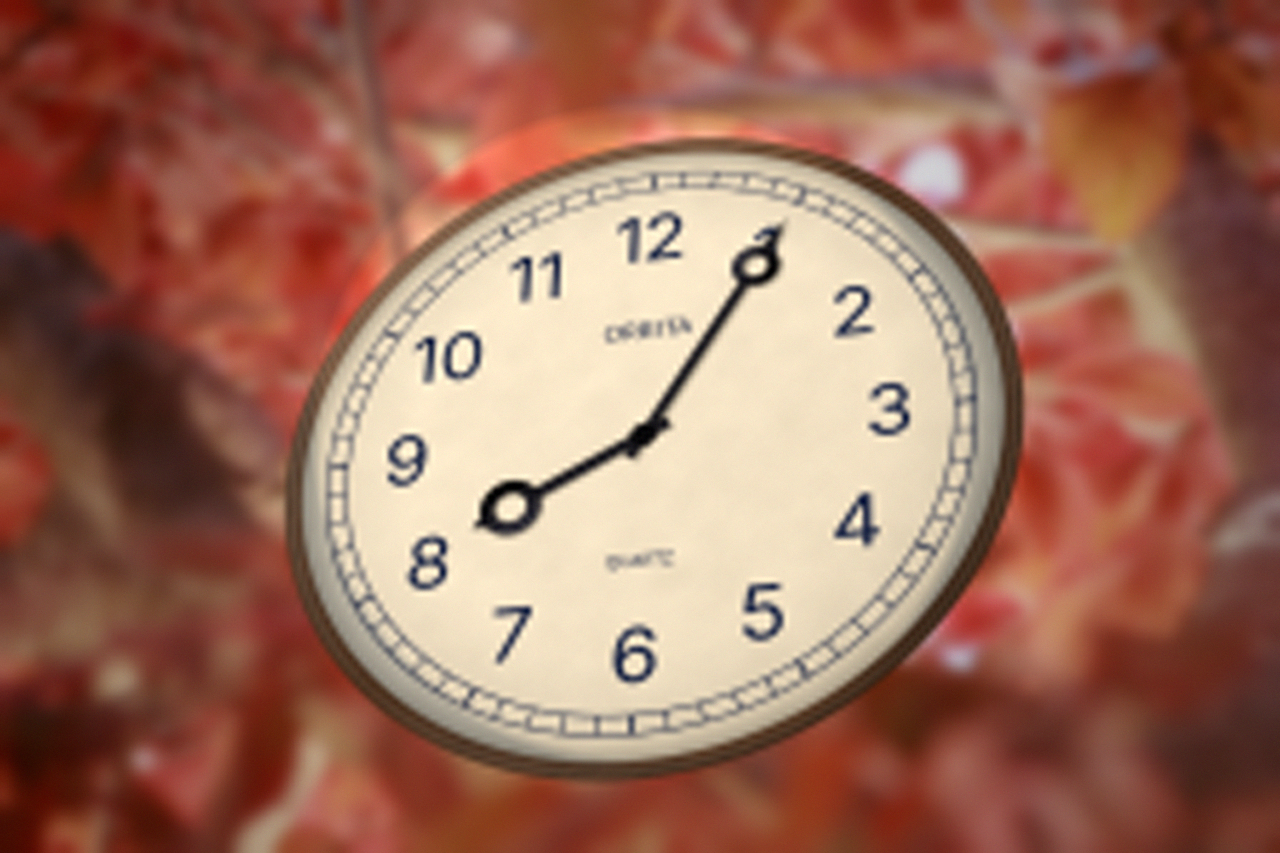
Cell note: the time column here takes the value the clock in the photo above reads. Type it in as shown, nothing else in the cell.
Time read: 8:05
